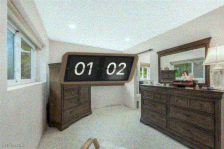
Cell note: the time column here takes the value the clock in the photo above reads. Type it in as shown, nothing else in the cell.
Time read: 1:02
